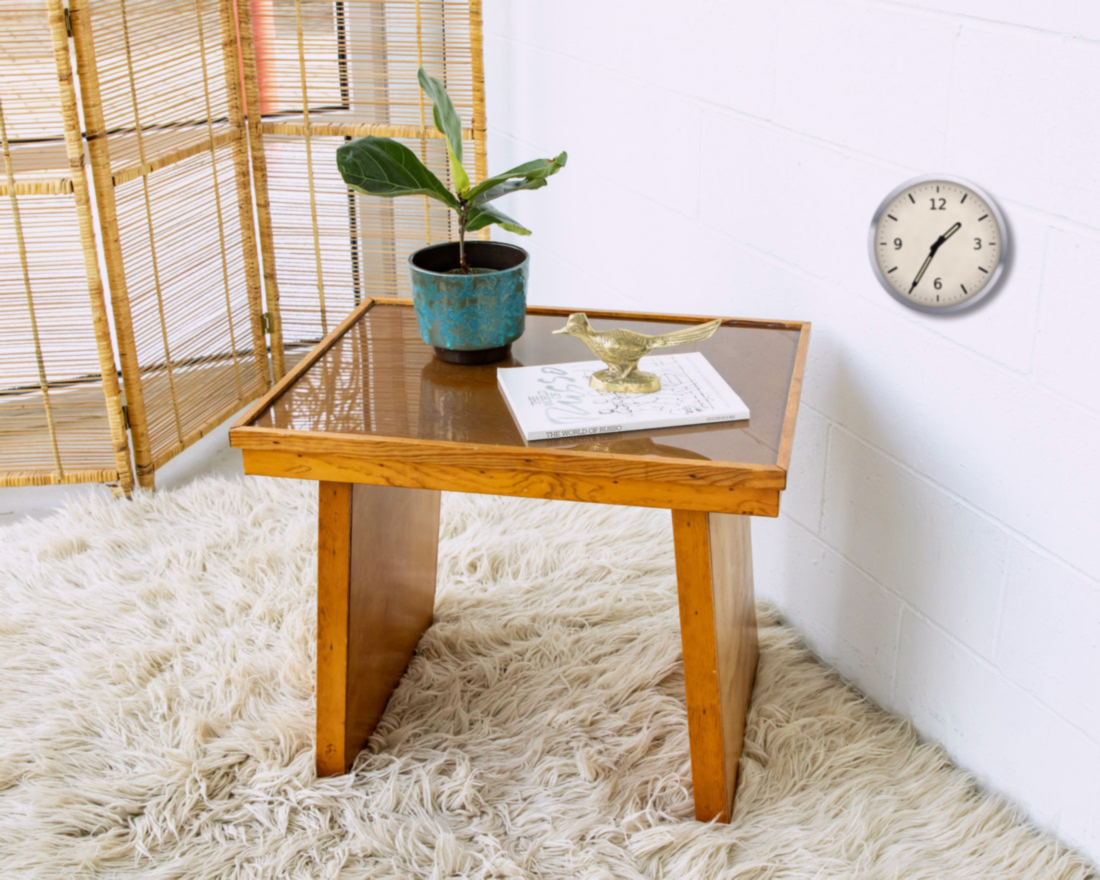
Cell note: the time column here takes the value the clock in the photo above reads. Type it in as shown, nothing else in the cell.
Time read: 1:35
